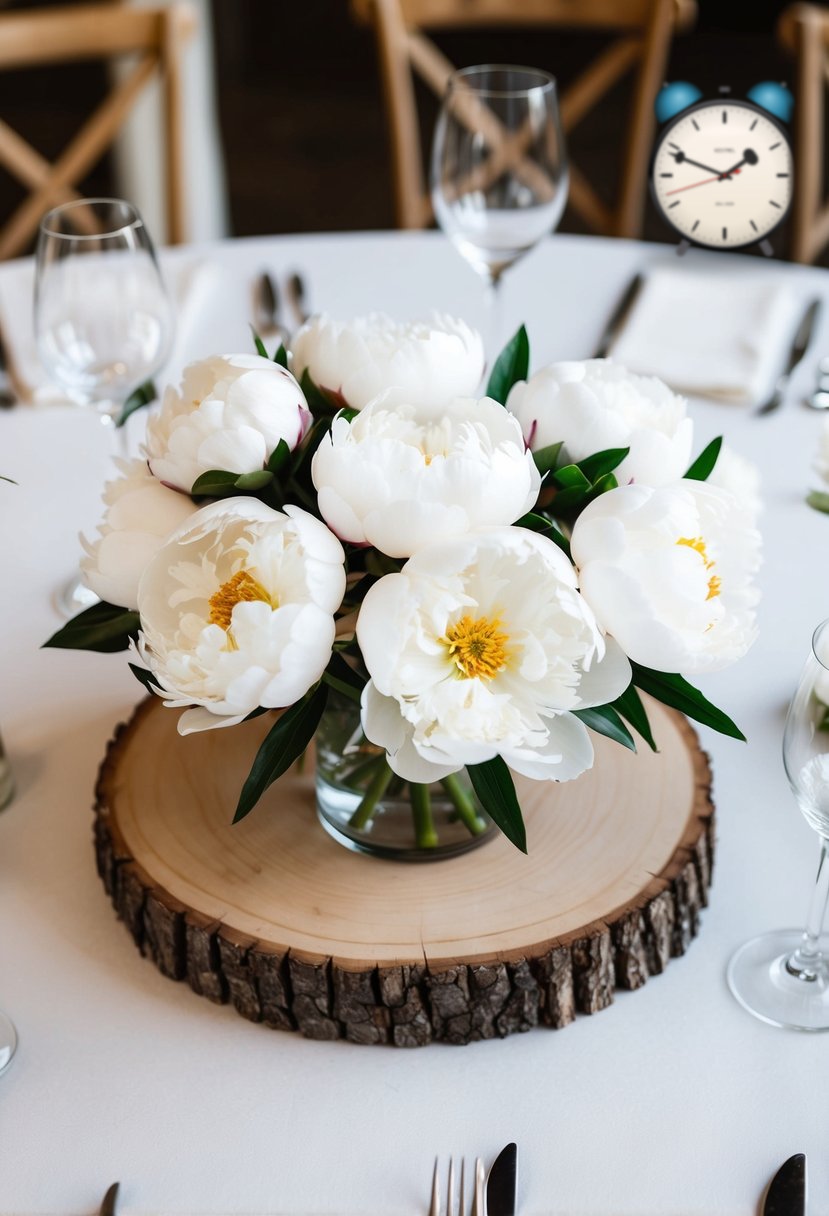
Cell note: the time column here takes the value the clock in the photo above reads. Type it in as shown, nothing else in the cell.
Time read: 1:48:42
